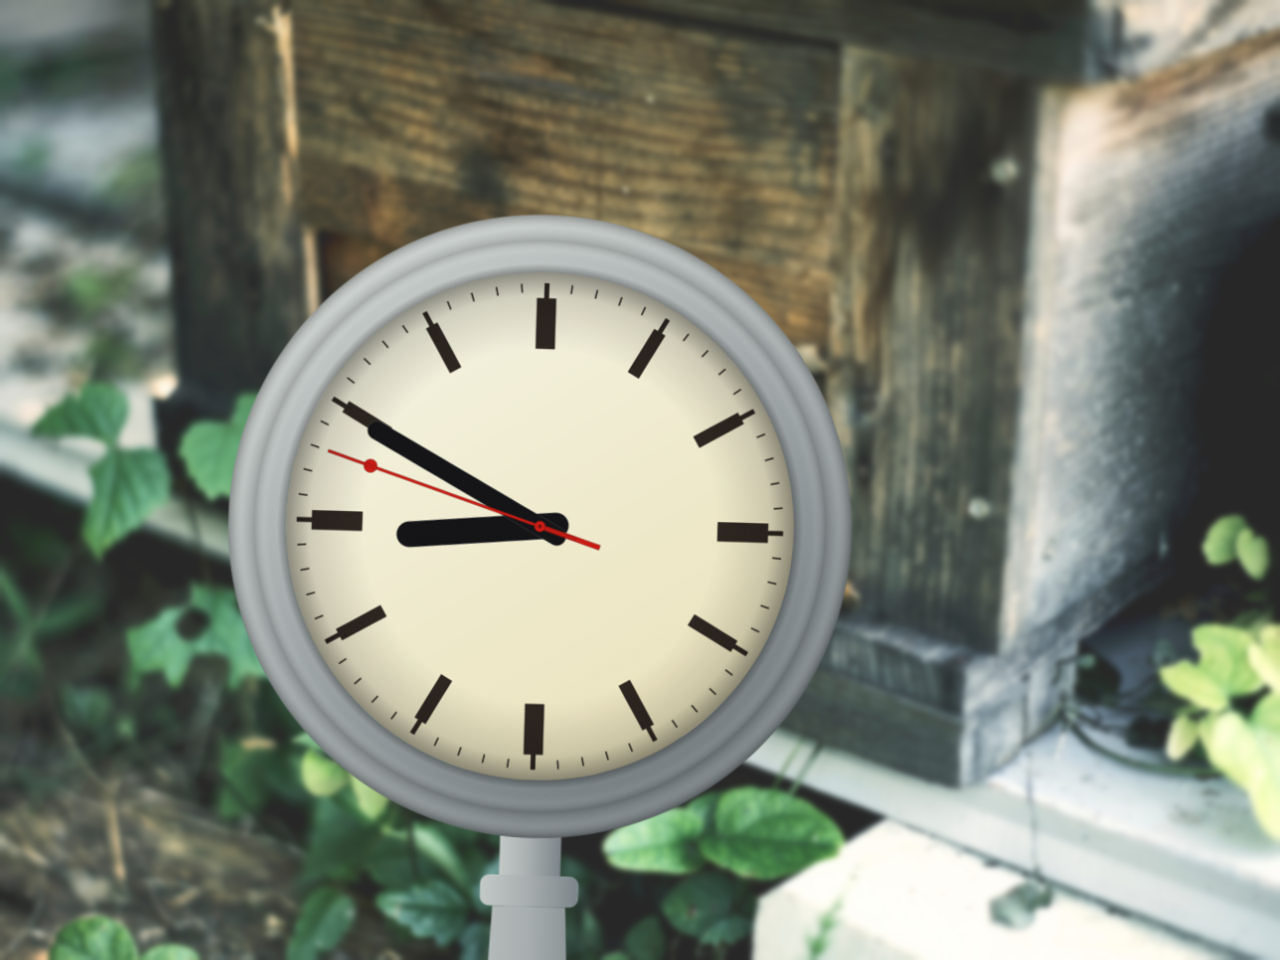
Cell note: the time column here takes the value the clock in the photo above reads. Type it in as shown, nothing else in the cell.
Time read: 8:49:48
